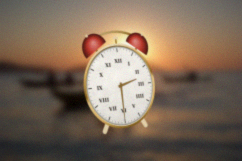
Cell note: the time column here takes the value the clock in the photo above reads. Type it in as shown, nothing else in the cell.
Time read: 2:30
